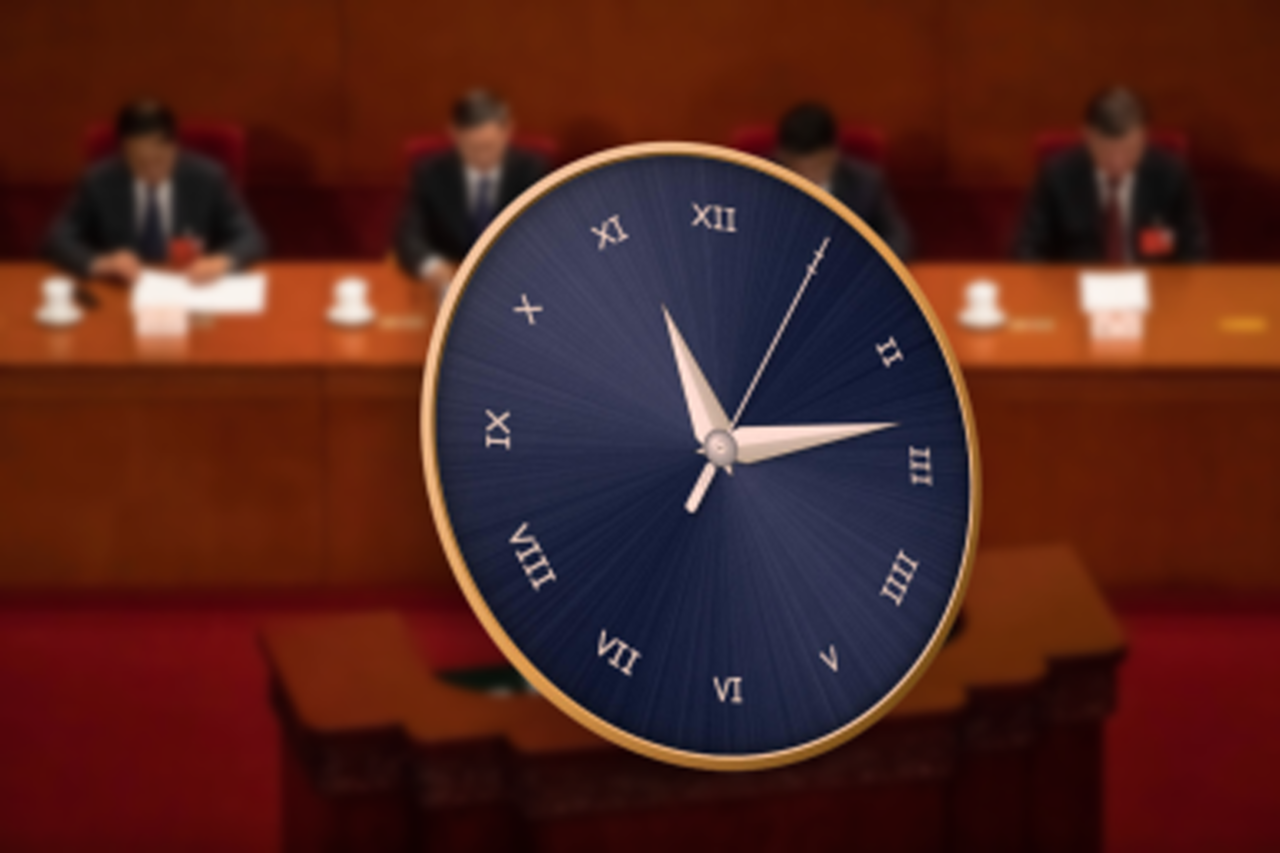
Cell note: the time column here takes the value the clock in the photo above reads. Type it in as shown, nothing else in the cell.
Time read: 11:13:05
